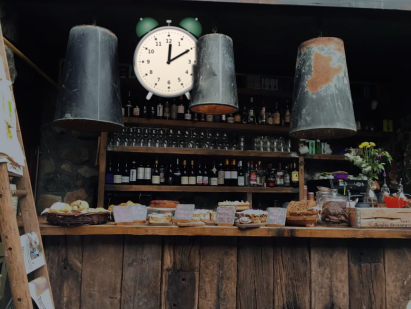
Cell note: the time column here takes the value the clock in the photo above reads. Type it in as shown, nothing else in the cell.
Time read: 12:10
